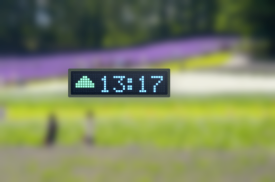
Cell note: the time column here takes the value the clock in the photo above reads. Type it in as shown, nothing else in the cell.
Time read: 13:17
